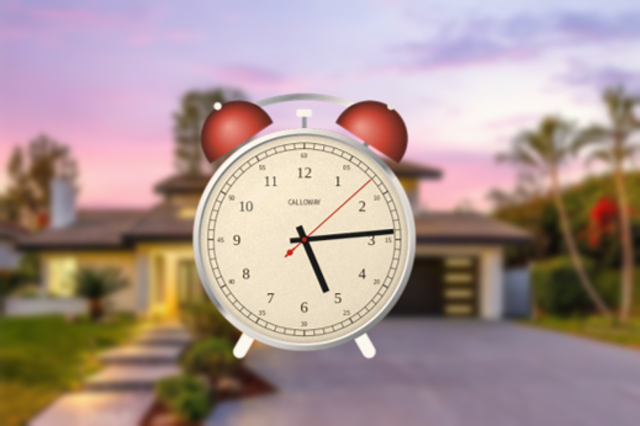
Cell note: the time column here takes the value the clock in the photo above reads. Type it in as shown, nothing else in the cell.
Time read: 5:14:08
